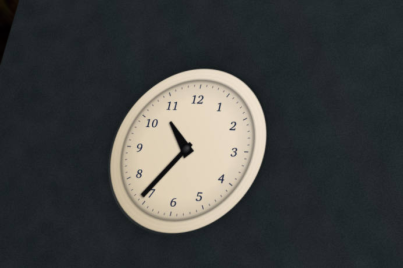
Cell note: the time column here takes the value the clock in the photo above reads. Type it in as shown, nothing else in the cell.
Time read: 10:36
